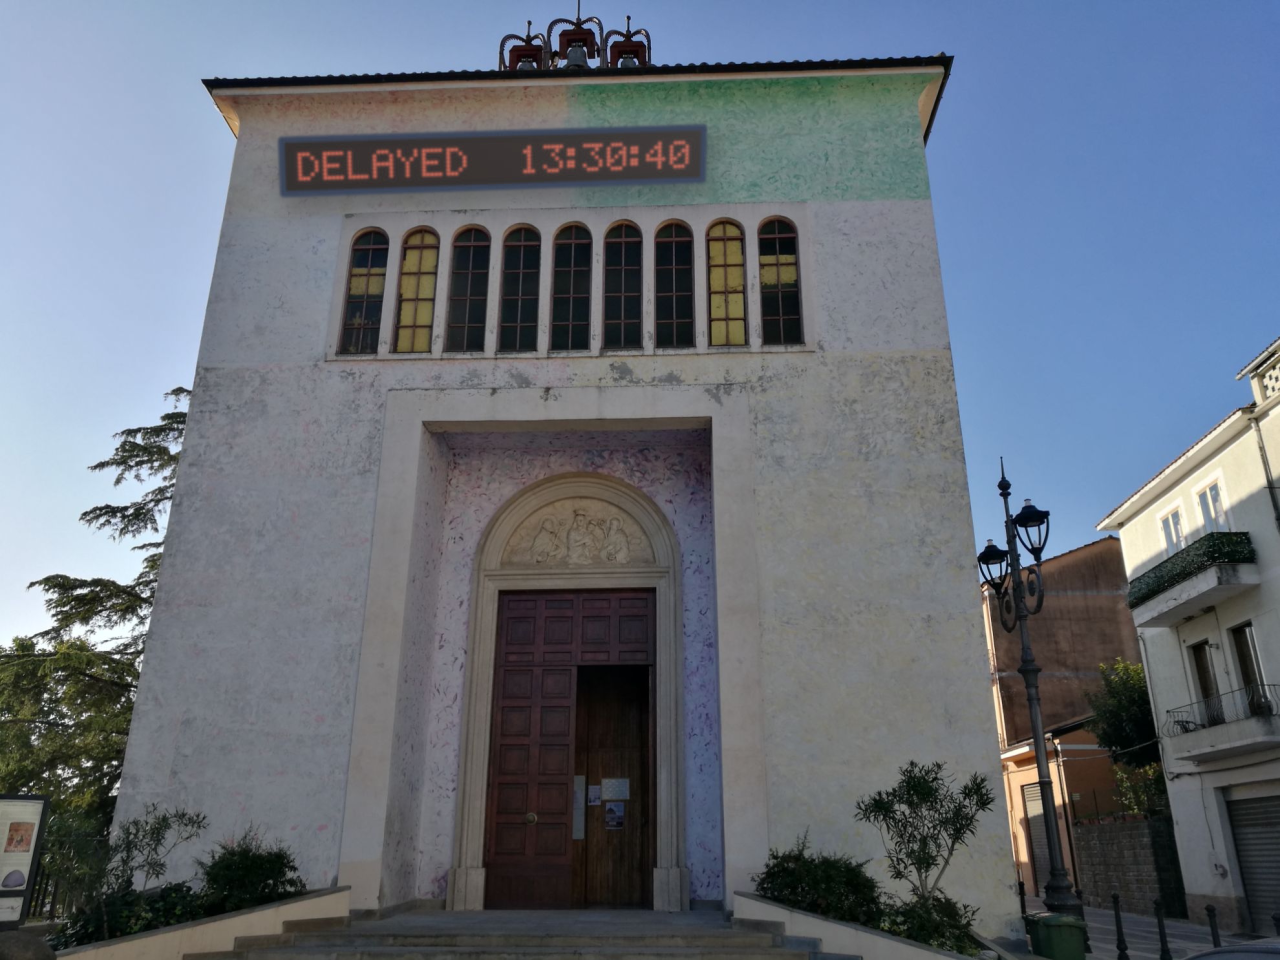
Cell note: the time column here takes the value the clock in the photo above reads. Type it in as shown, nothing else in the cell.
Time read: 13:30:40
